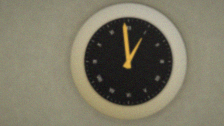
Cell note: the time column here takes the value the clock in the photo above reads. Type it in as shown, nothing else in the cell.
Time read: 12:59
